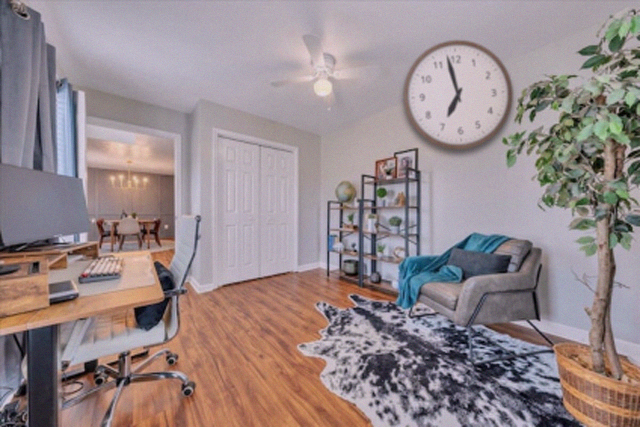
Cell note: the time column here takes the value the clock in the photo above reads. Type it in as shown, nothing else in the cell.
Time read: 6:58
